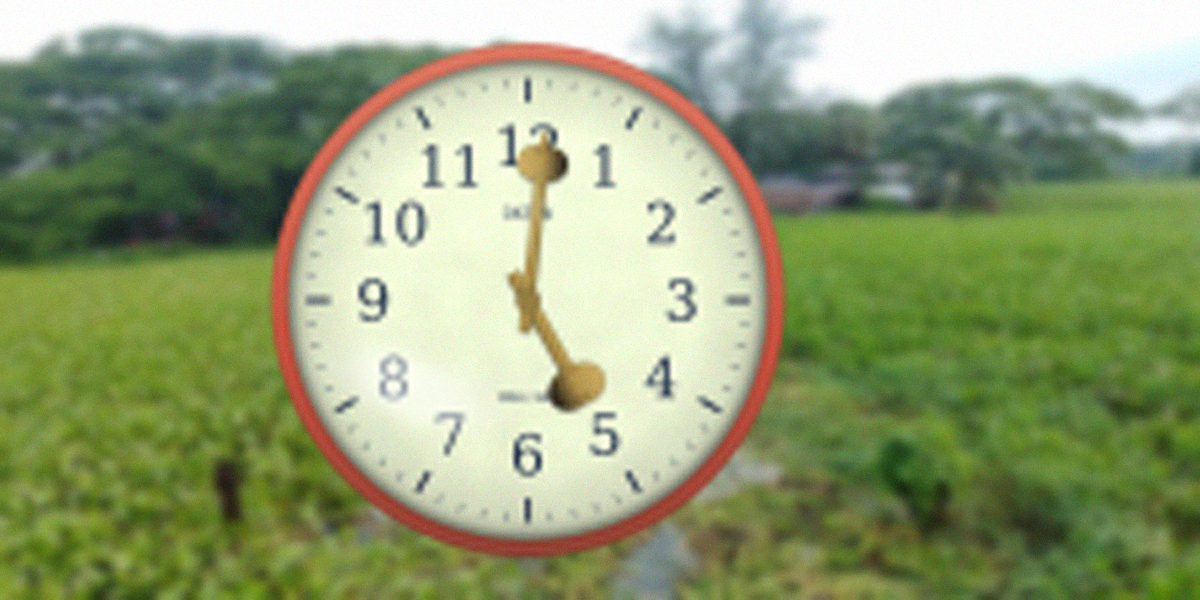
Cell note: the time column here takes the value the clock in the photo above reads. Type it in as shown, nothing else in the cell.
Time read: 5:01
